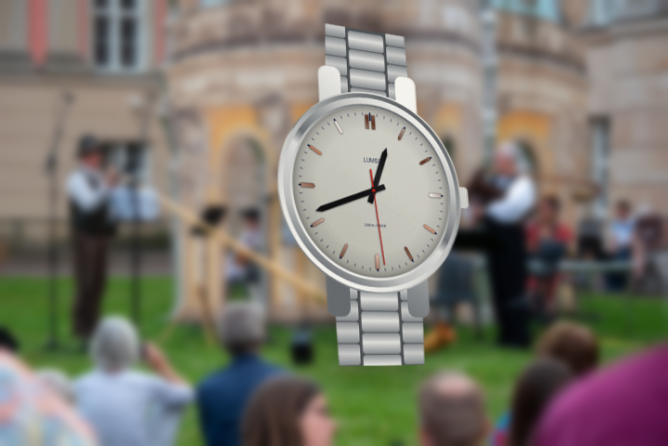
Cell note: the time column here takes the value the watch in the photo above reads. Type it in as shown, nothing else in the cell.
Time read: 12:41:29
